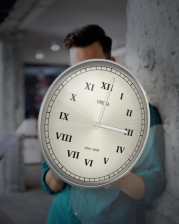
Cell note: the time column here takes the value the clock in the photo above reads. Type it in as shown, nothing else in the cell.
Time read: 3:01
